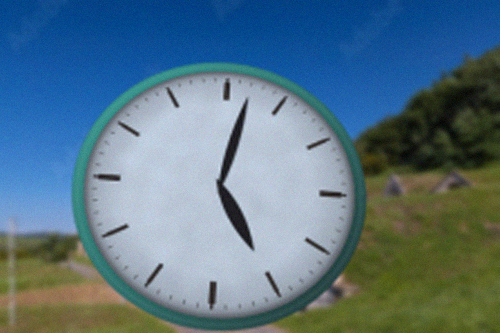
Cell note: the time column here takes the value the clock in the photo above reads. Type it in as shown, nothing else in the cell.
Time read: 5:02
